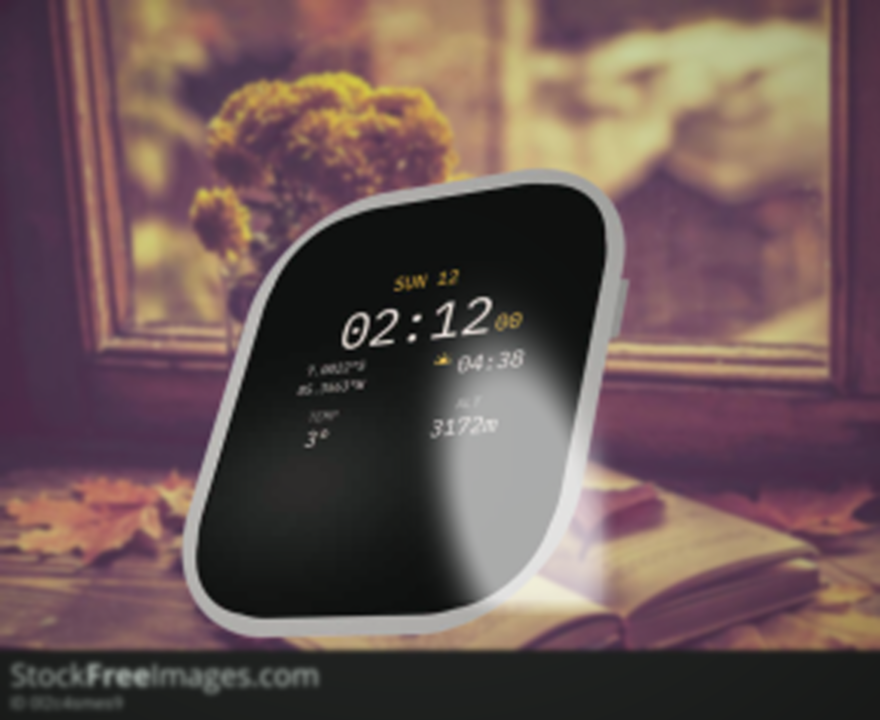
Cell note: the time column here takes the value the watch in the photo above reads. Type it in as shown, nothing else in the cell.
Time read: 2:12
